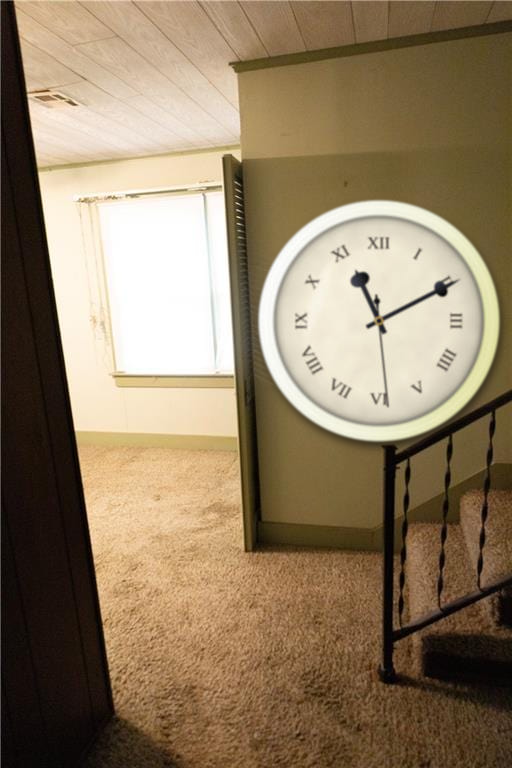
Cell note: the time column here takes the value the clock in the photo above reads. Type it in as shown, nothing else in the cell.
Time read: 11:10:29
